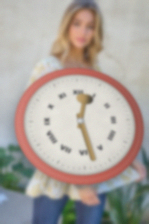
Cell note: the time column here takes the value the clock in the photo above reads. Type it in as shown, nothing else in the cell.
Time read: 12:28
